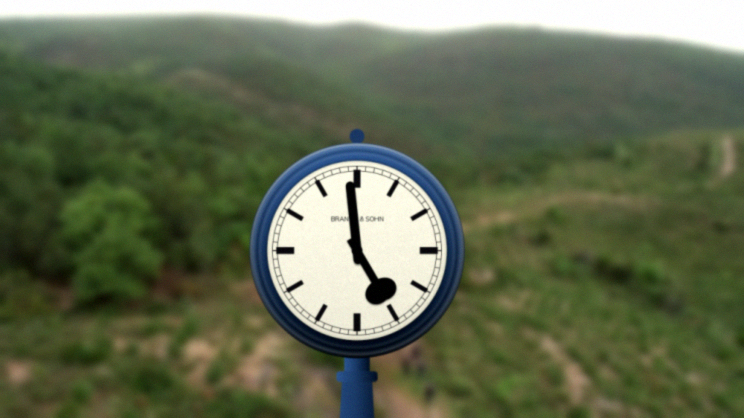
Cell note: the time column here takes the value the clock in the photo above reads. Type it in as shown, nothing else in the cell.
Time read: 4:59
